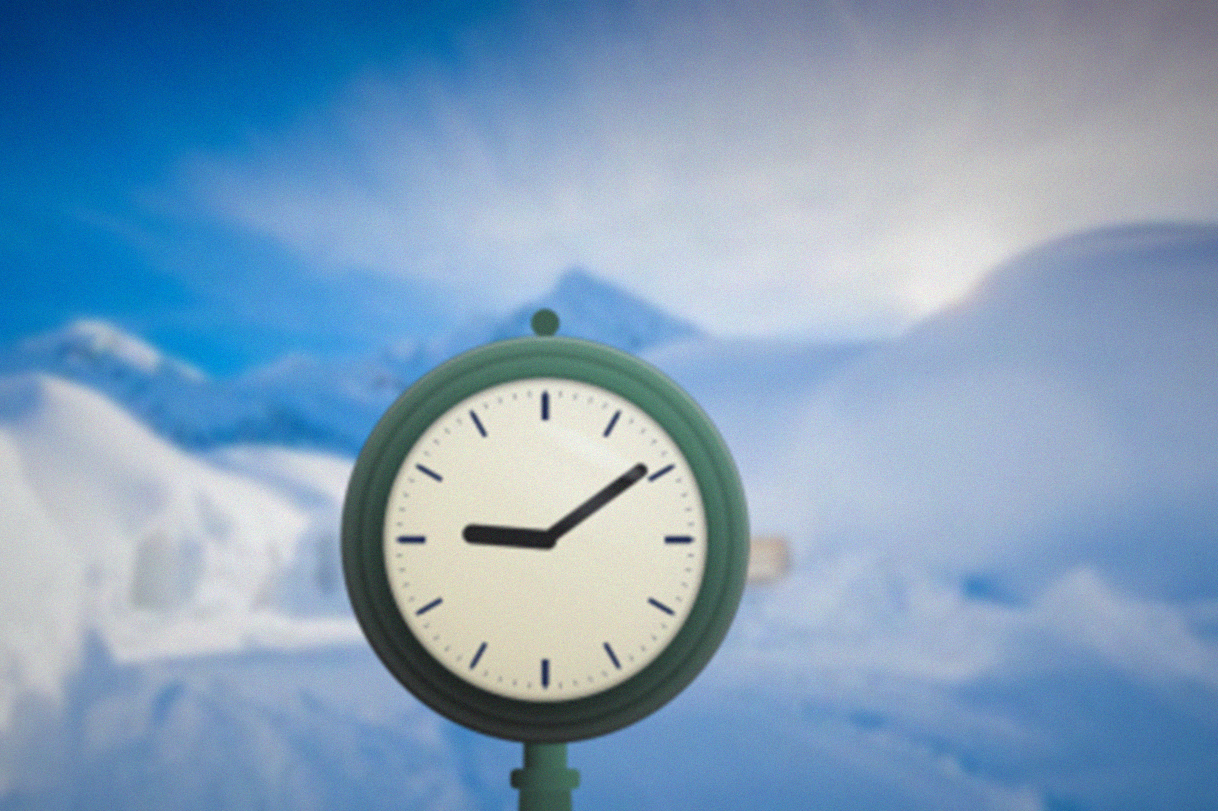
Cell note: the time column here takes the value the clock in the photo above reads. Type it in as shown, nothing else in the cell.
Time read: 9:09
